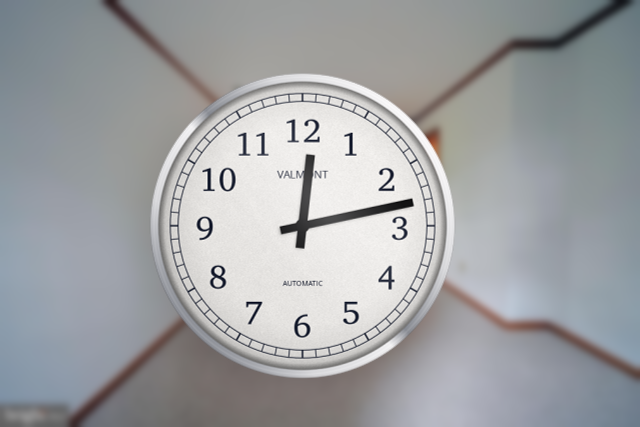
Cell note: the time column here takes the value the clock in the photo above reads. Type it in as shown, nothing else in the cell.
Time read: 12:13
